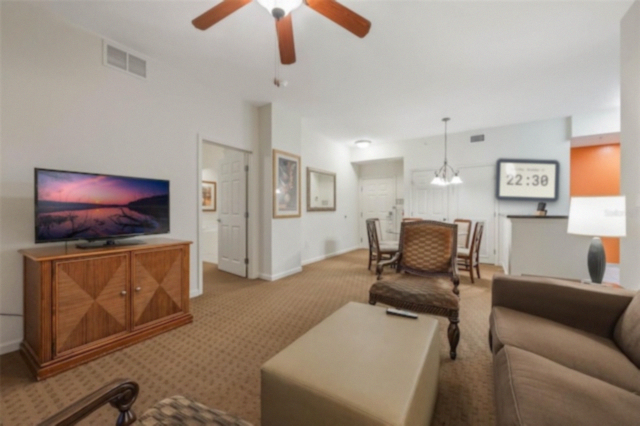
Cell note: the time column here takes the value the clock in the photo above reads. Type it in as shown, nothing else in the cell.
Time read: 22:30
